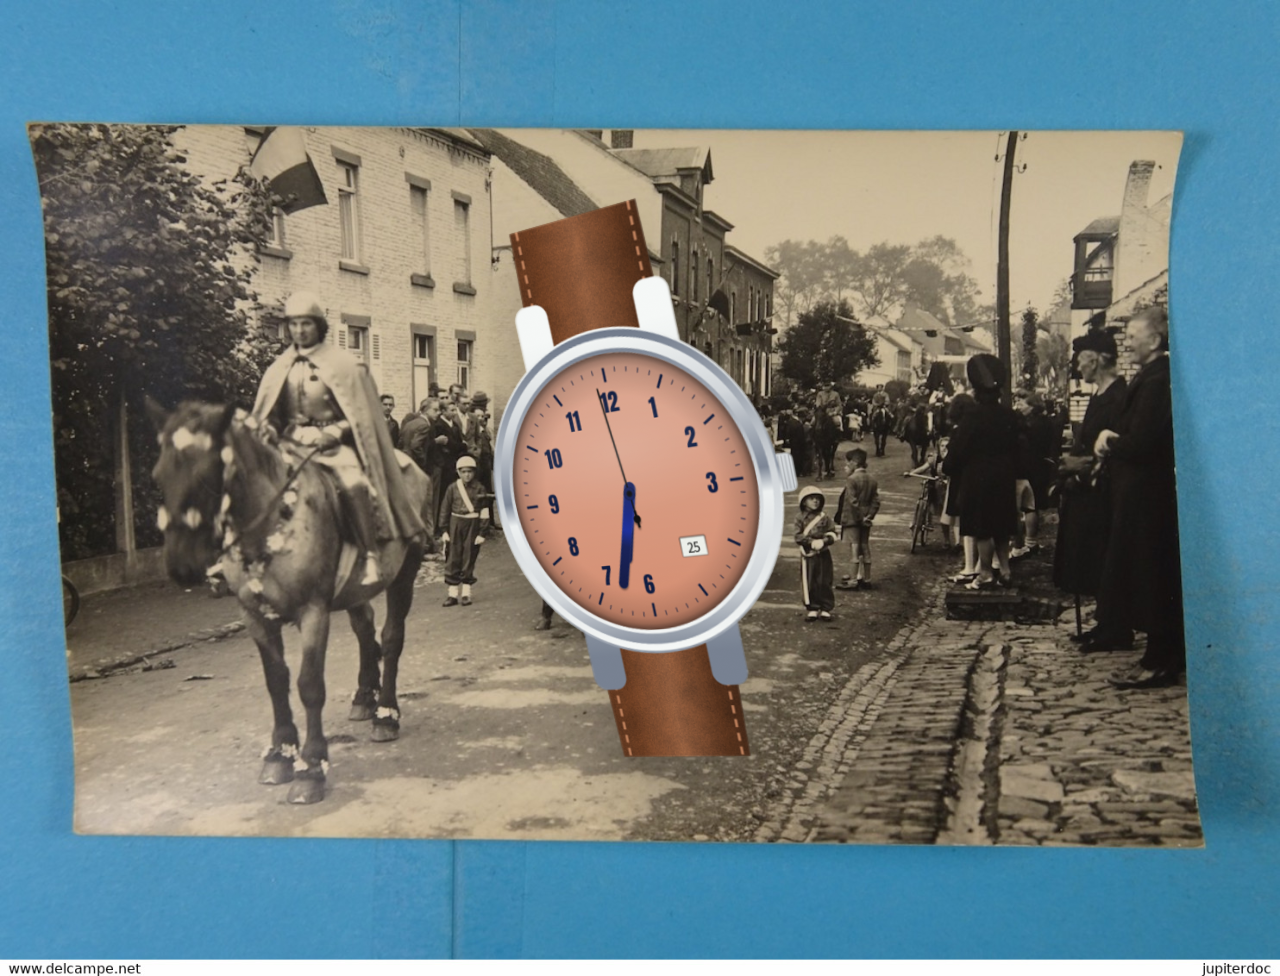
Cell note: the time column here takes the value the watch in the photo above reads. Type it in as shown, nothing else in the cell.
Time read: 6:32:59
